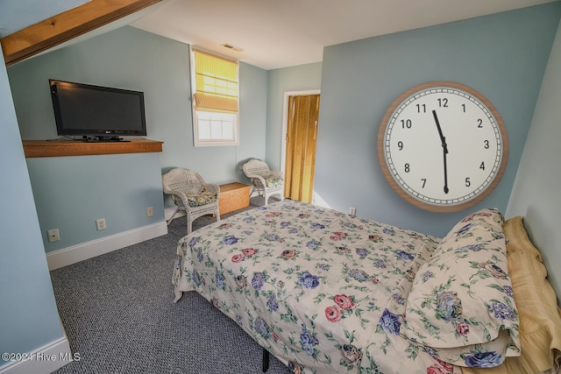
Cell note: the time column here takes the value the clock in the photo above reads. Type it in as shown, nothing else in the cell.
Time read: 11:30
